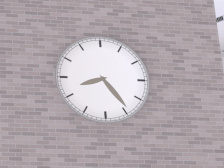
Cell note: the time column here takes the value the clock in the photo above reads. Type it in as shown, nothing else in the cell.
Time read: 8:24
